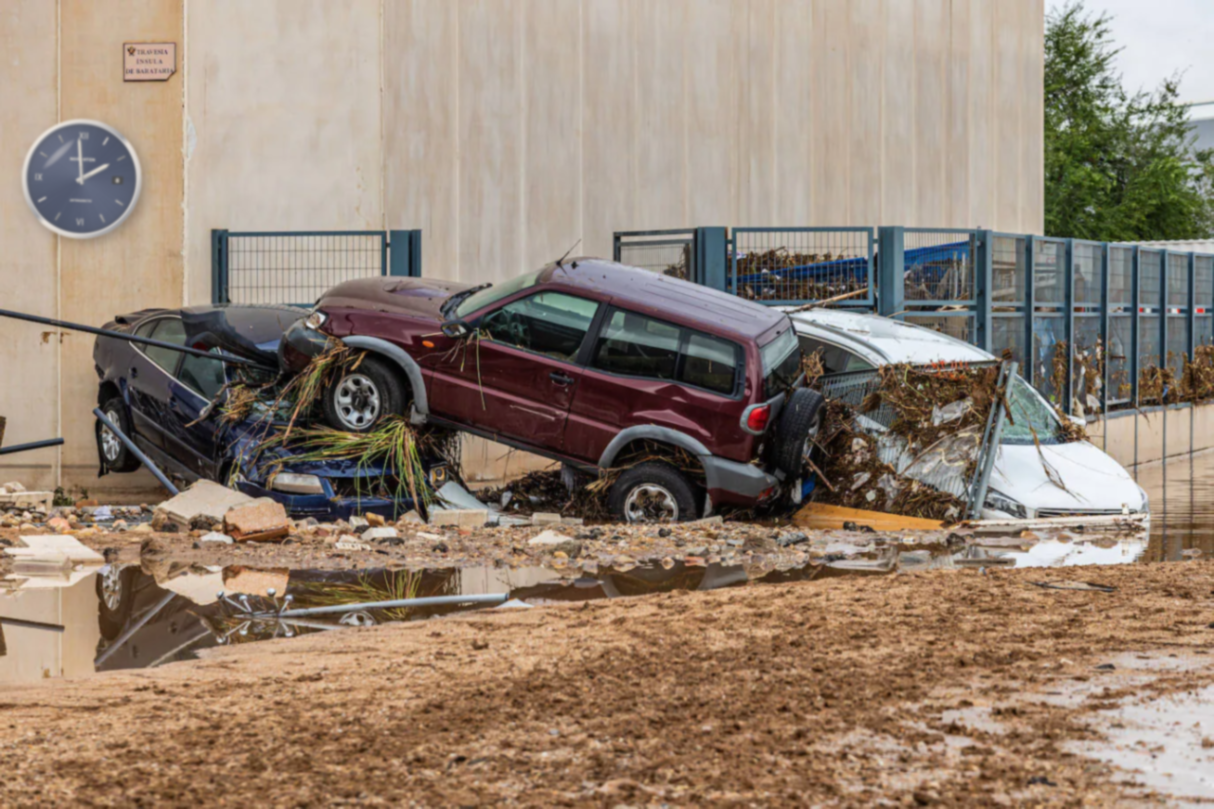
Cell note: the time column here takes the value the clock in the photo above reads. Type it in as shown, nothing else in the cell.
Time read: 1:59
